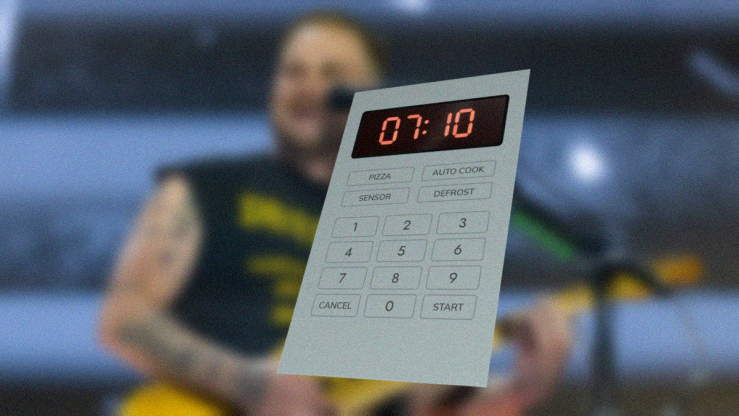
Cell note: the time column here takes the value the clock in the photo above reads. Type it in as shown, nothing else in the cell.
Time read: 7:10
